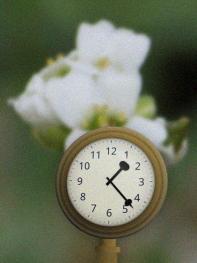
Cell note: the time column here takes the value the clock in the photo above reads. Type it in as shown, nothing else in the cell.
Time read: 1:23
